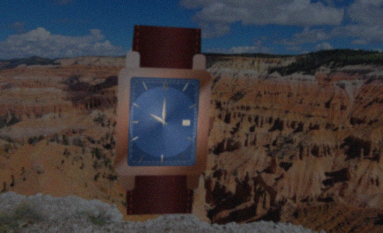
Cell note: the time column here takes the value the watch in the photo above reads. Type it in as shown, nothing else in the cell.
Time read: 10:00
